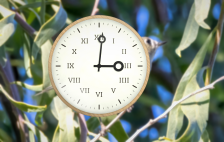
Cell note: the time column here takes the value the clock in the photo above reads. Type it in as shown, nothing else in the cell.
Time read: 3:01
